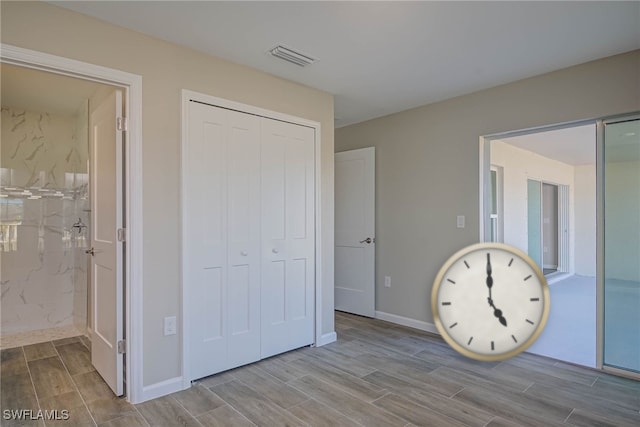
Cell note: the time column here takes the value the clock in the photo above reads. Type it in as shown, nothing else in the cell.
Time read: 5:00
